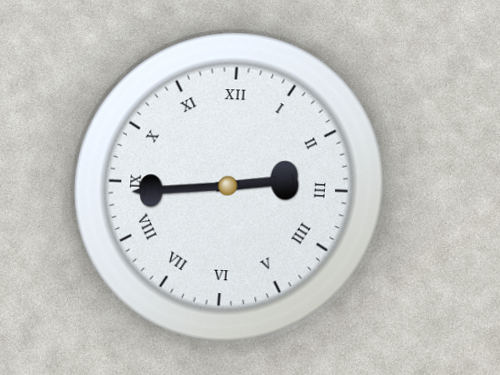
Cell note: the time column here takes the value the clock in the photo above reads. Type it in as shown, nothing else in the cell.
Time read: 2:44
